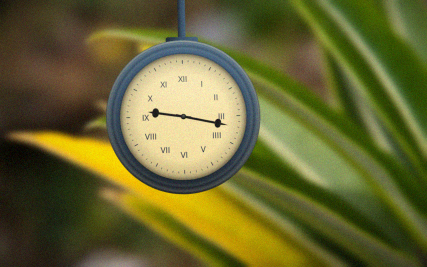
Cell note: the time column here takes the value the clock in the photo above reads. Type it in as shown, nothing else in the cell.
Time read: 9:17
